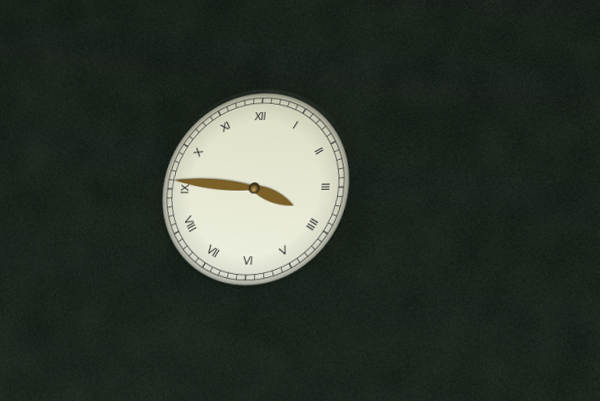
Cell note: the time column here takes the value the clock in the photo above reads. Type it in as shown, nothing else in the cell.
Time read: 3:46
